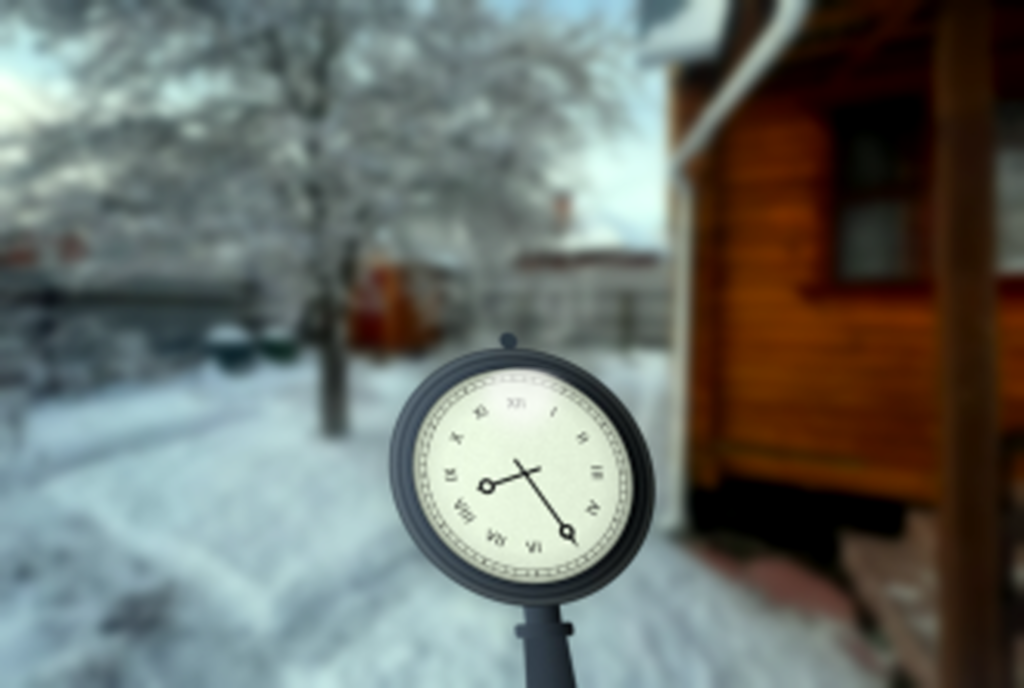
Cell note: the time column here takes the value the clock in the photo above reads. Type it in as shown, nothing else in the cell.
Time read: 8:25
